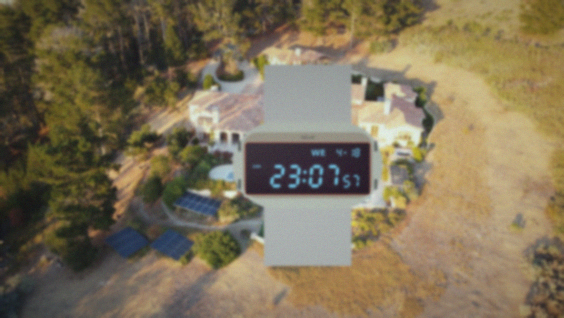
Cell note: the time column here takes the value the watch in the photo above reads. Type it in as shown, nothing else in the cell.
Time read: 23:07:57
